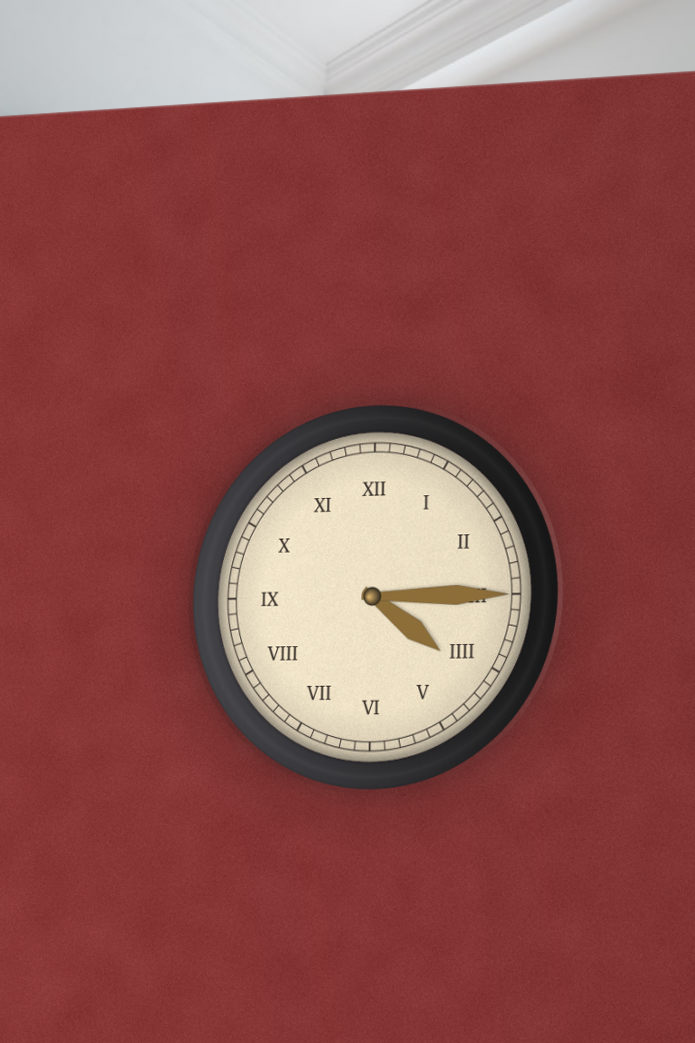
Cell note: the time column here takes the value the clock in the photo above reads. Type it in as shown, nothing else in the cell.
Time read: 4:15
